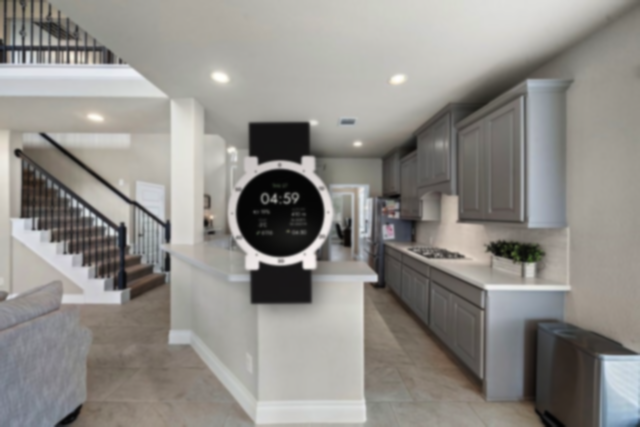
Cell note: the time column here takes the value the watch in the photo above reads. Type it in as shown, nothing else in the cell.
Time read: 4:59
